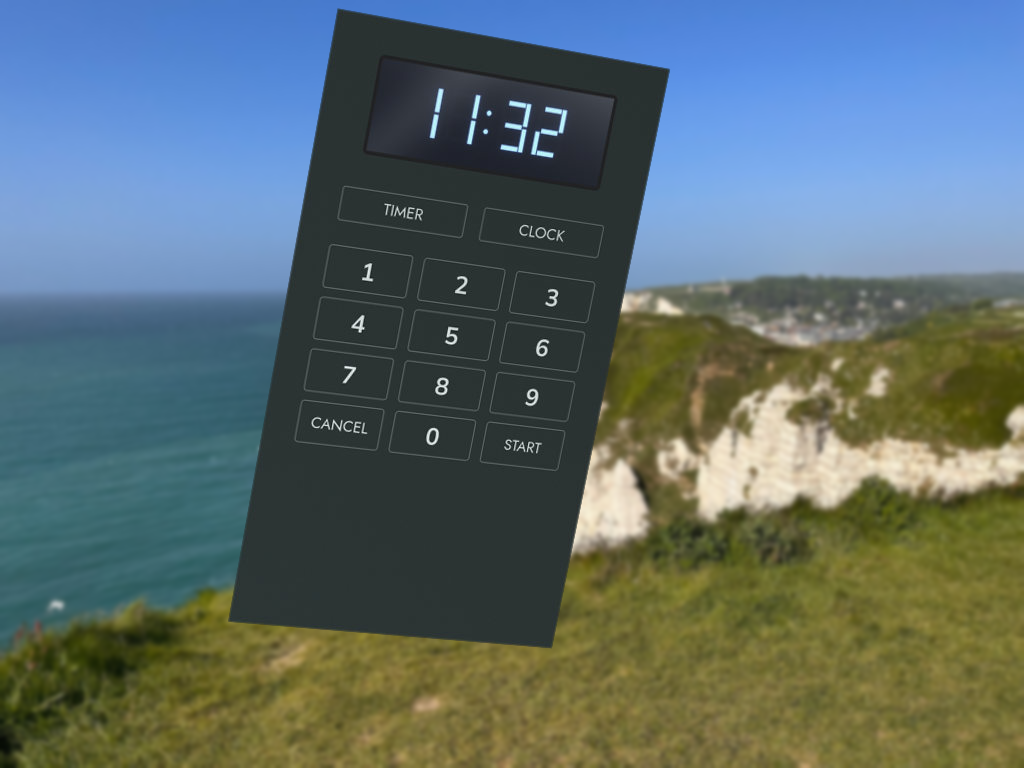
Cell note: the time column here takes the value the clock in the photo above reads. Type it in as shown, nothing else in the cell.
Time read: 11:32
